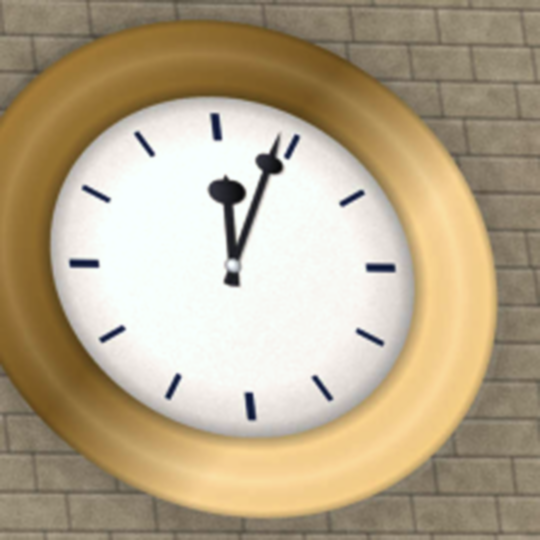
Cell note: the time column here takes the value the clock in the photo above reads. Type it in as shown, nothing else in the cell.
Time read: 12:04
